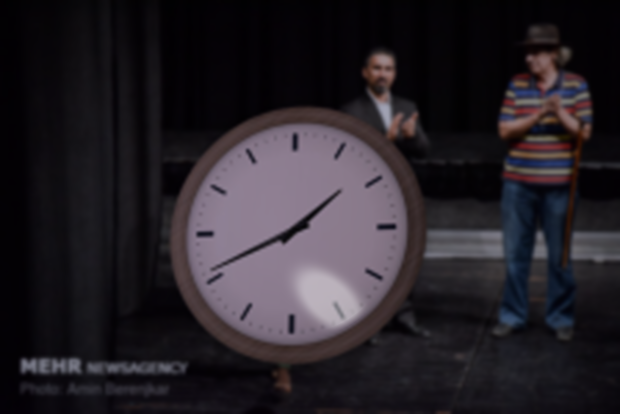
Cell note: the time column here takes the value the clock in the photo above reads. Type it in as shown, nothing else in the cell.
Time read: 1:41
